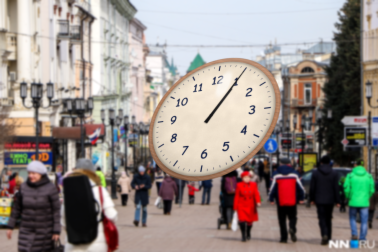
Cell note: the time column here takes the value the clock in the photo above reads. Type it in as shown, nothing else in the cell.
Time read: 1:05
